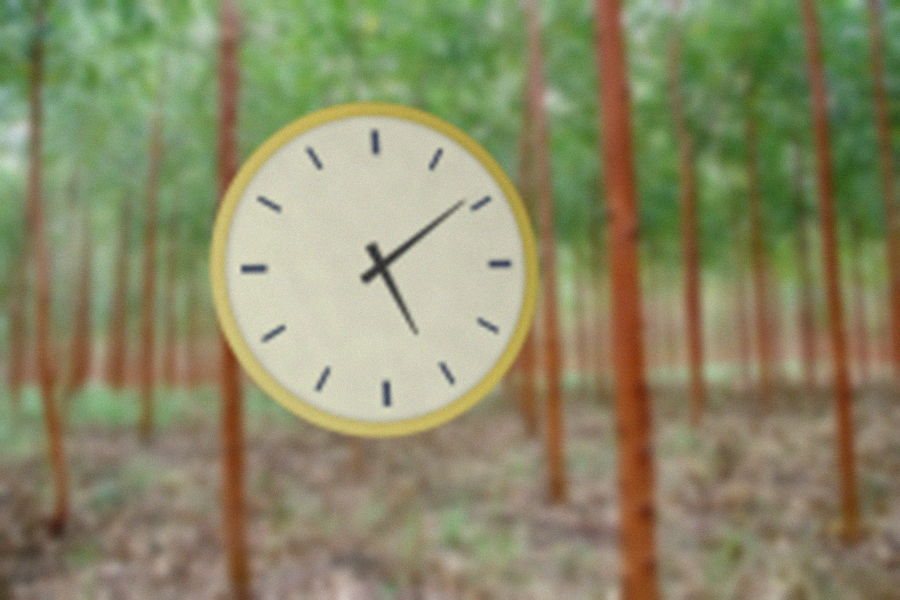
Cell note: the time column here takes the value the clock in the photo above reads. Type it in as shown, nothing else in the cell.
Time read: 5:09
